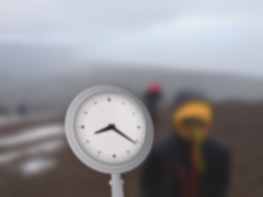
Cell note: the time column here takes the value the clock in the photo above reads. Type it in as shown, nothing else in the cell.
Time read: 8:21
